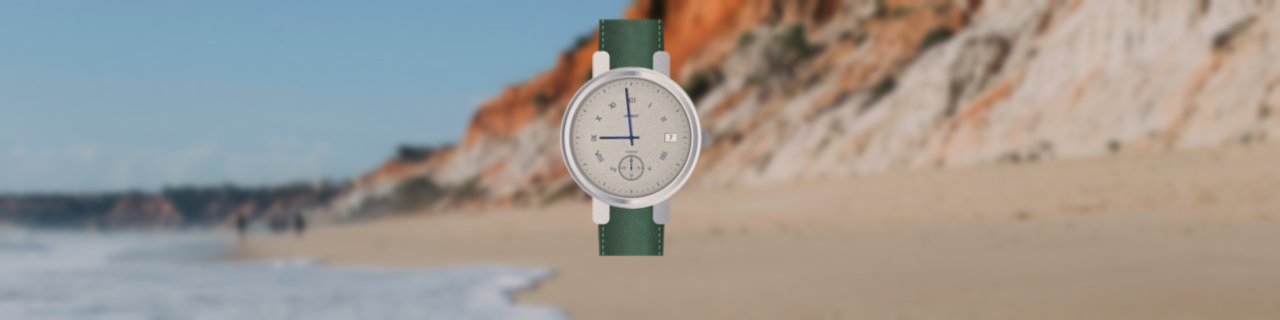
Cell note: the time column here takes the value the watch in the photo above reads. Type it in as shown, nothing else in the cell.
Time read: 8:59
